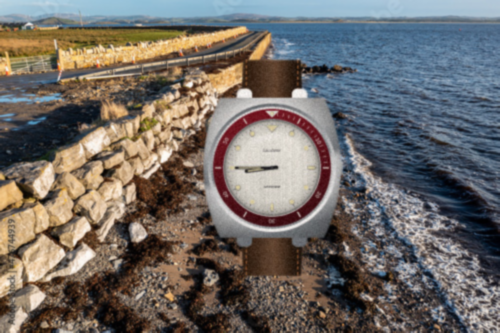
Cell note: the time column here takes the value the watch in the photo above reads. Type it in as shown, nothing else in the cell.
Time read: 8:45
